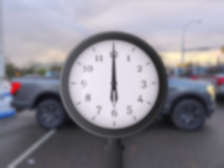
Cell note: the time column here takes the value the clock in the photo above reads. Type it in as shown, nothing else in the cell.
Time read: 6:00
